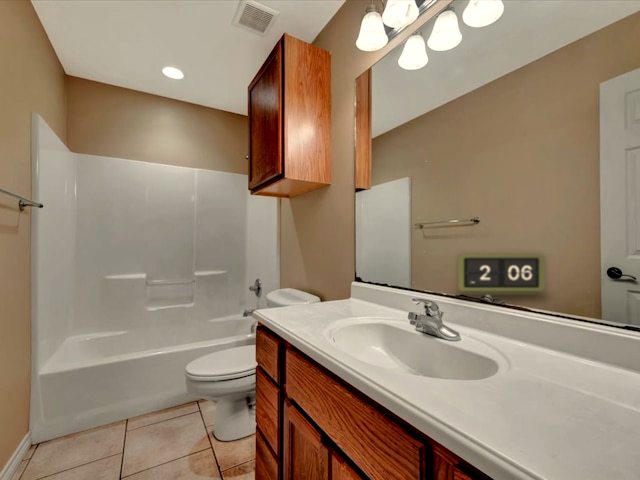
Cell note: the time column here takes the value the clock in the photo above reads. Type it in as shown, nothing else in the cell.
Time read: 2:06
